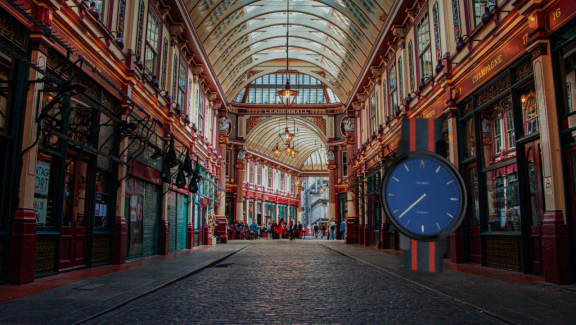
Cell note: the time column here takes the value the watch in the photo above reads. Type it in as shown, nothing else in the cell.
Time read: 7:38
